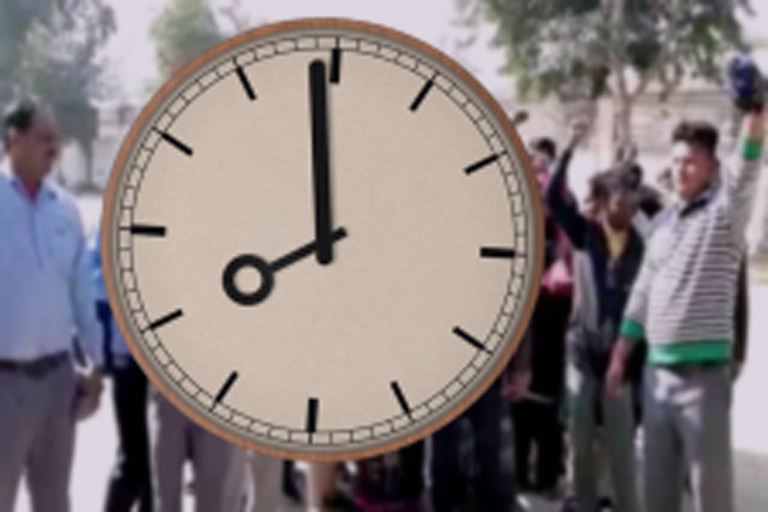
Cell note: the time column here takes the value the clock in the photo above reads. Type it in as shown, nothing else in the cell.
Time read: 7:59
